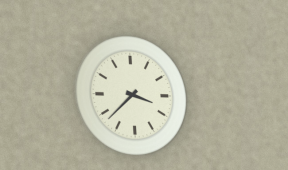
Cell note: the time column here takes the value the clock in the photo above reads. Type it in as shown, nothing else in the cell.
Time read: 3:38
